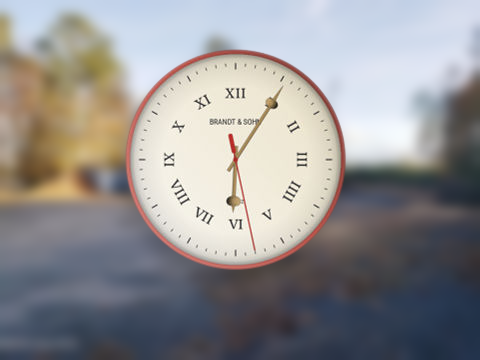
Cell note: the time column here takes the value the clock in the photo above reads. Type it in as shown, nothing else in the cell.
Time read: 6:05:28
